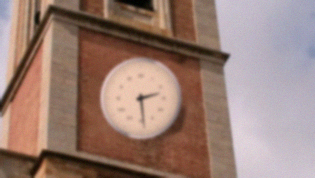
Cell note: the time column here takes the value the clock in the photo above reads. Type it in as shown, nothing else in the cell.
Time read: 2:29
